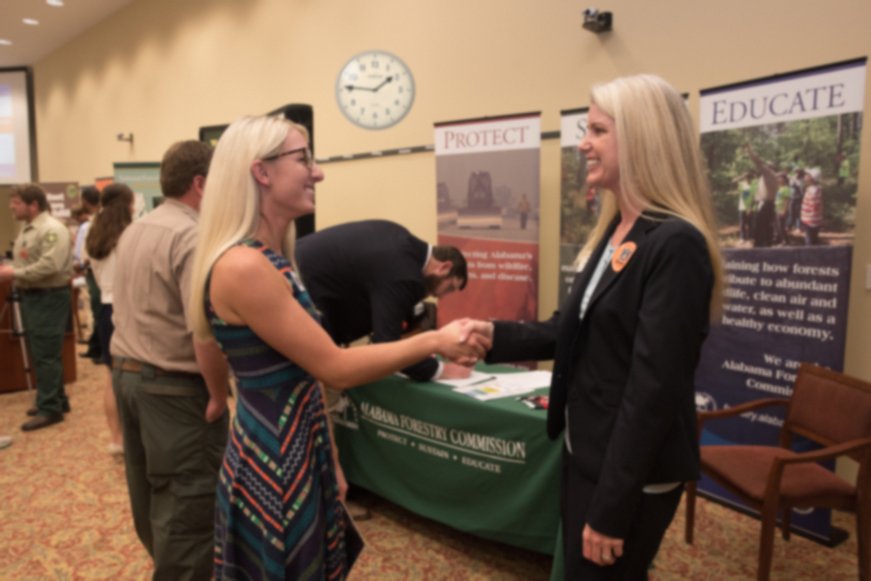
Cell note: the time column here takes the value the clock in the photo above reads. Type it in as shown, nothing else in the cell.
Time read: 1:46
